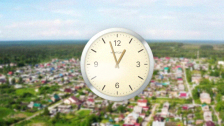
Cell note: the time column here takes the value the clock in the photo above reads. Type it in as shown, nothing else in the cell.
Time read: 12:57
